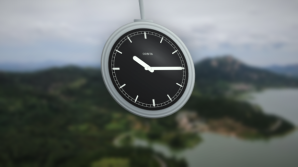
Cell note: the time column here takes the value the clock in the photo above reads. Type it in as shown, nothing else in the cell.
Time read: 10:15
